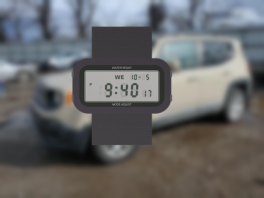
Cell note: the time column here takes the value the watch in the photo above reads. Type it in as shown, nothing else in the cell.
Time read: 9:40:17
